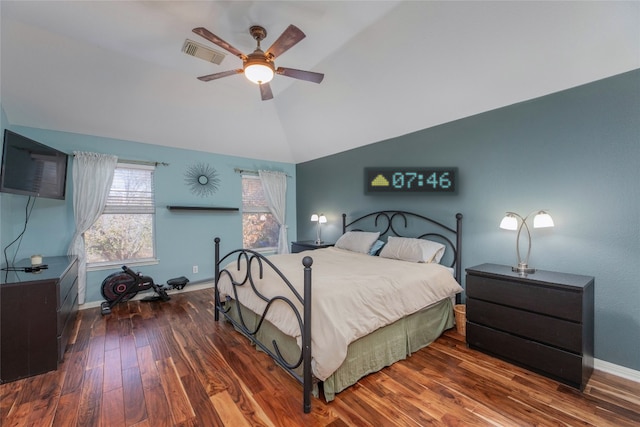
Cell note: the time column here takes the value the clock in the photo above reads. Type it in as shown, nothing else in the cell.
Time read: 7:46
